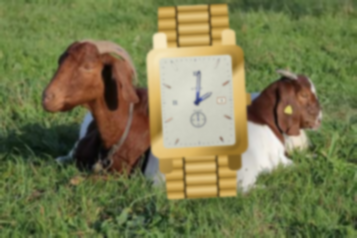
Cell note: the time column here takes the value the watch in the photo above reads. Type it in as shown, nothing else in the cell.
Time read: 2:01
